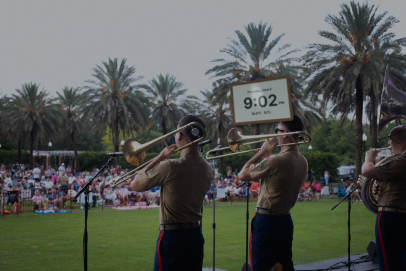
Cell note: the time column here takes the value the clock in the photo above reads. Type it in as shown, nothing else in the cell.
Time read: 9:02
